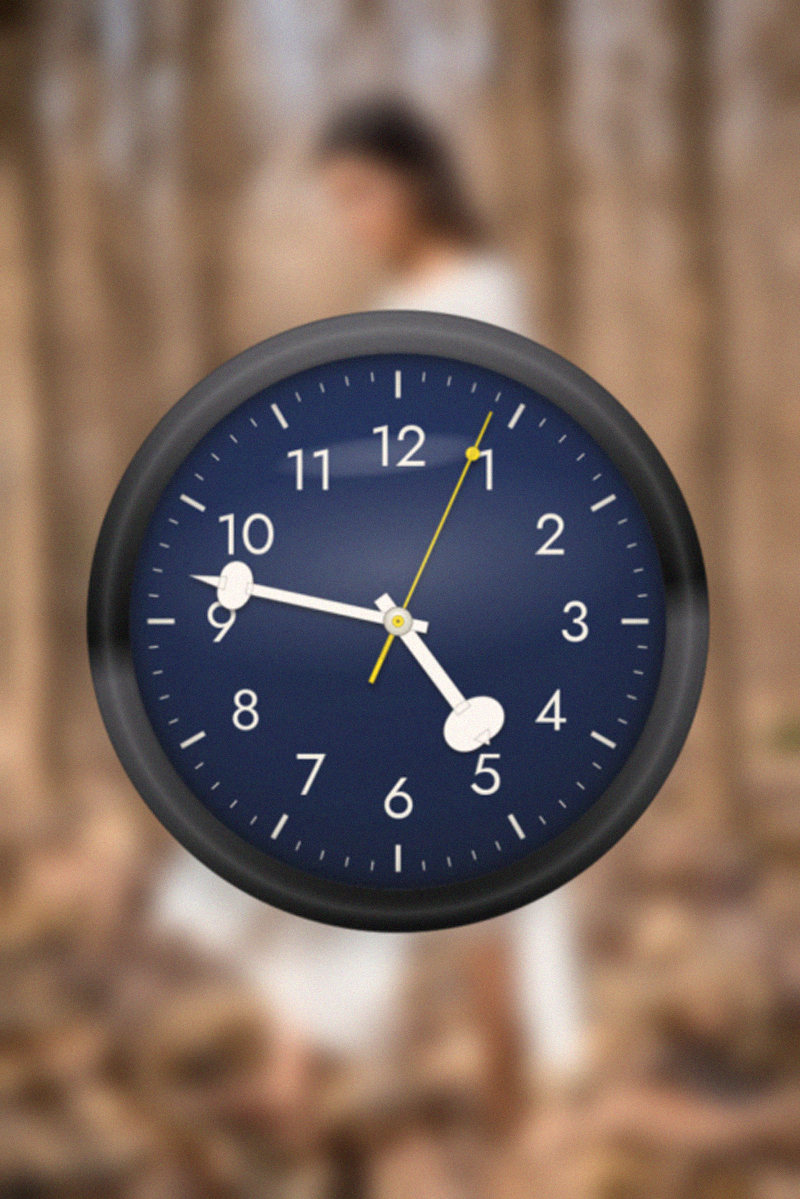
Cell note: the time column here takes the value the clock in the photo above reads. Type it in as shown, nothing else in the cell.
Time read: 4:47:04
